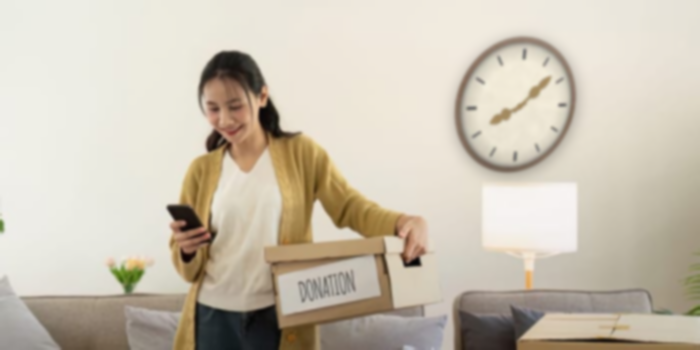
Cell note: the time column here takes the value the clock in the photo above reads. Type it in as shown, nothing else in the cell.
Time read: 8:08
